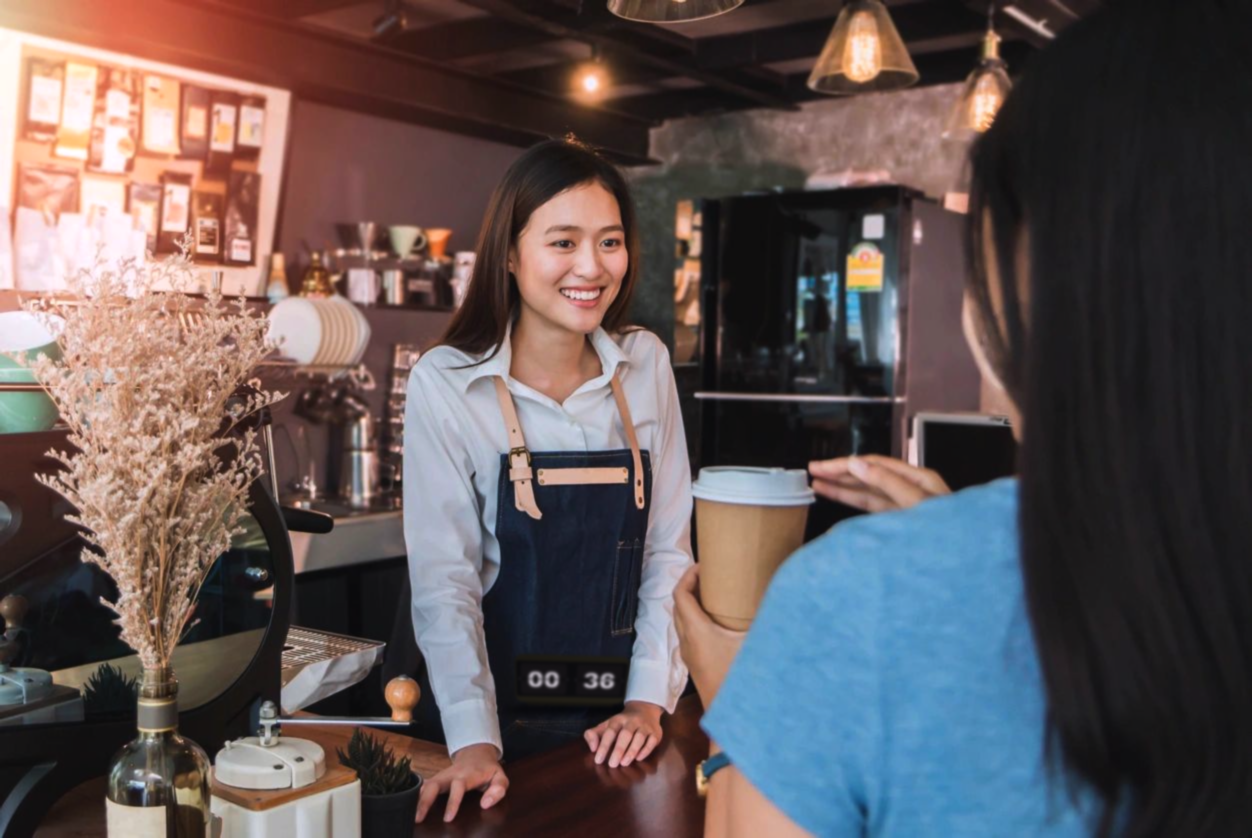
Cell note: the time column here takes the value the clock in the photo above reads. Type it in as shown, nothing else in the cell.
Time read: 0:36
